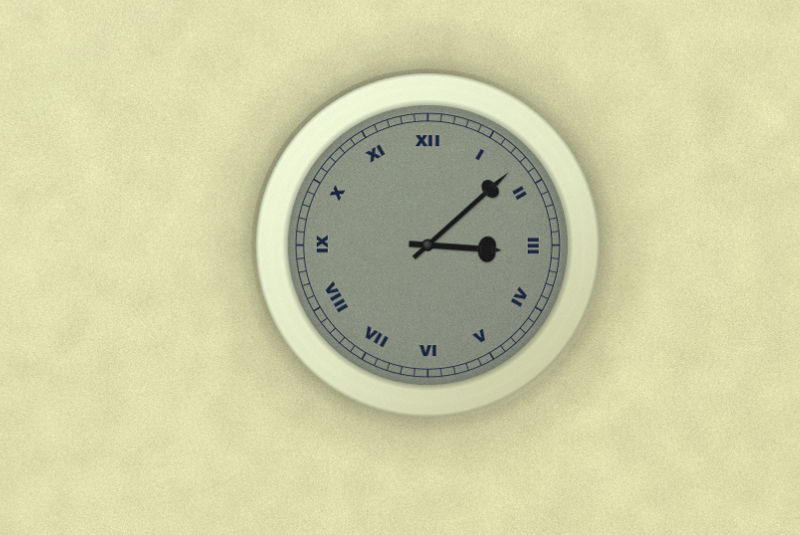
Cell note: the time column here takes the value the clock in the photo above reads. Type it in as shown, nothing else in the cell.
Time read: 3:08
